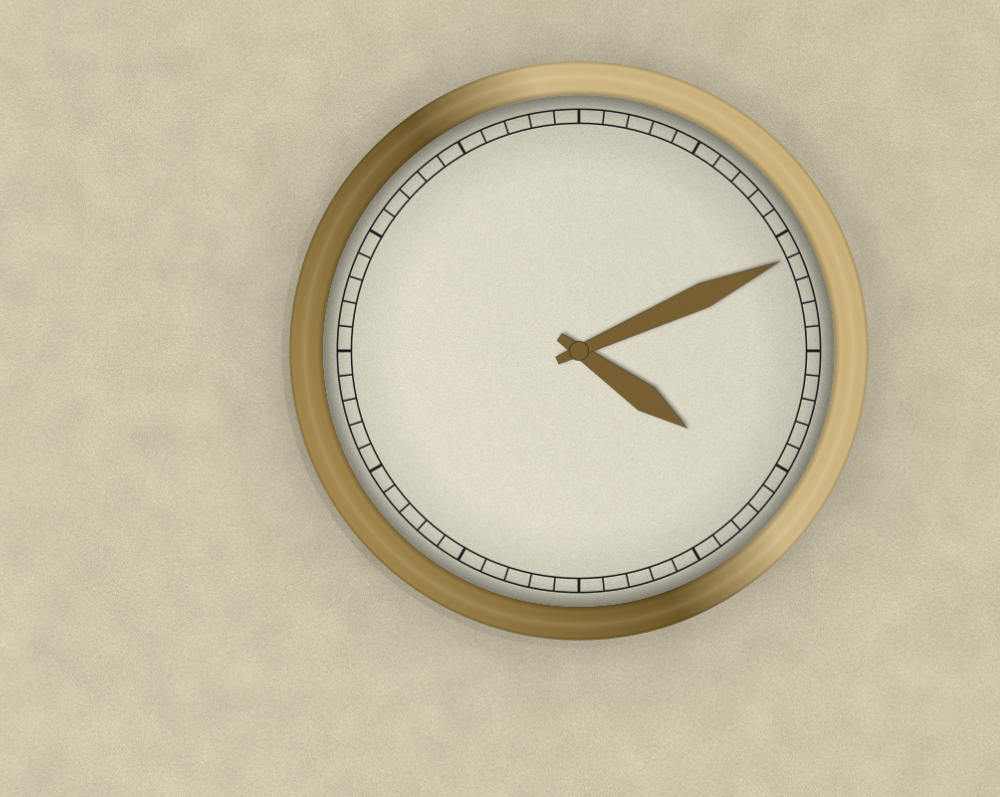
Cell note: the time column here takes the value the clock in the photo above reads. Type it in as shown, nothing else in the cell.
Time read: 4:11
